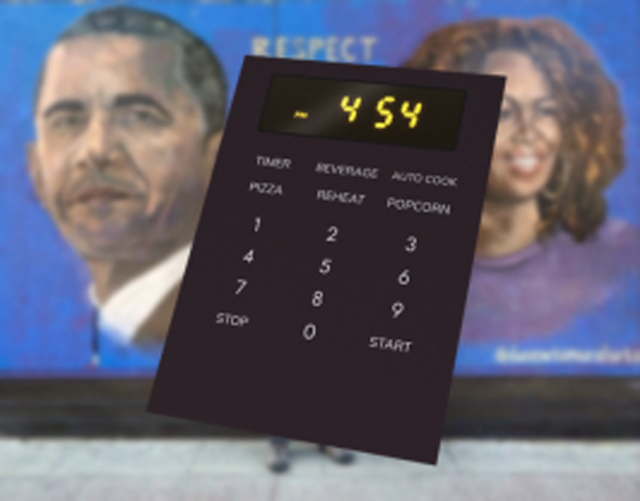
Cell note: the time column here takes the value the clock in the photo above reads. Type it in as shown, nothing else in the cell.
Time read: 4:54
